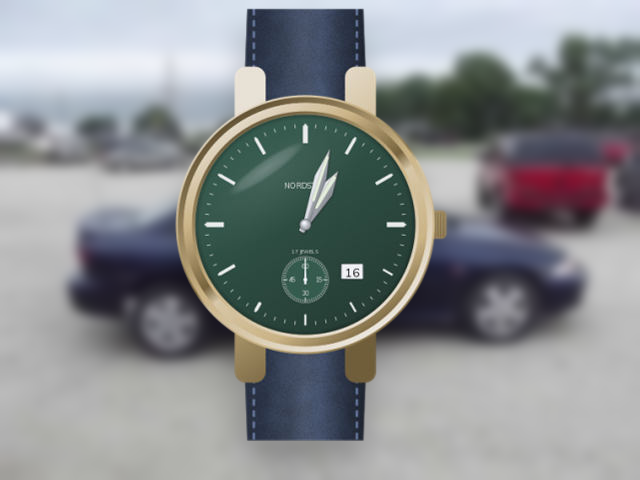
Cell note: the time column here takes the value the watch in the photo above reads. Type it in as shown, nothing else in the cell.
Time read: 1:03
